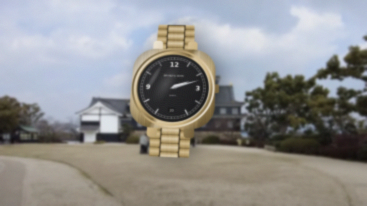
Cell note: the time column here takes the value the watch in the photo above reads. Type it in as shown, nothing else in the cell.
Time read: 2:12
